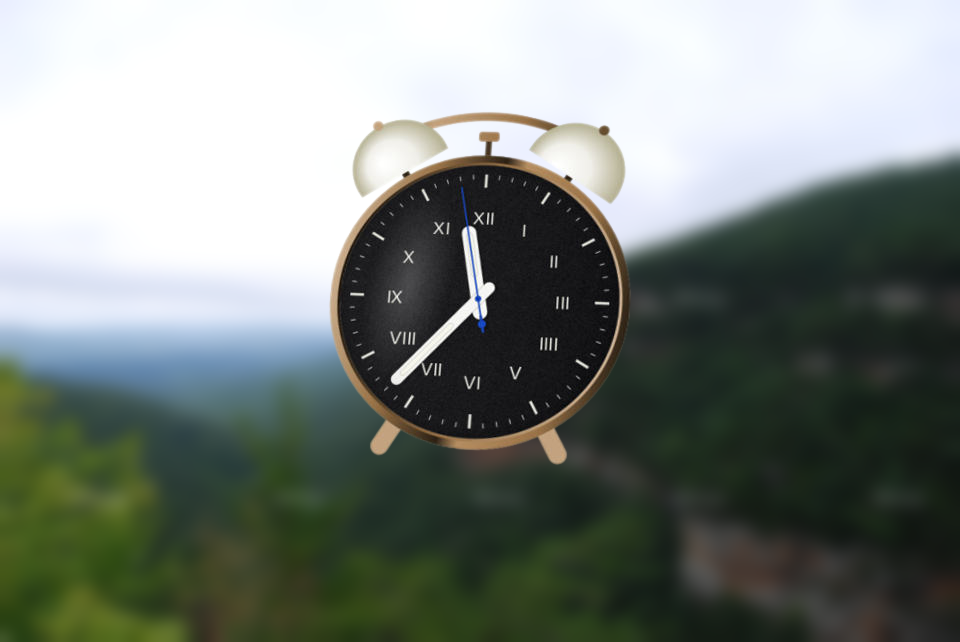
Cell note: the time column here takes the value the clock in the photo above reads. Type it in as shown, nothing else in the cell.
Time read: 11:36:58
